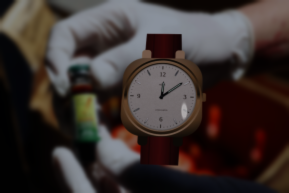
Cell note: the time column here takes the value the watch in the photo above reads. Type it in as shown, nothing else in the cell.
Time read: 12:09
